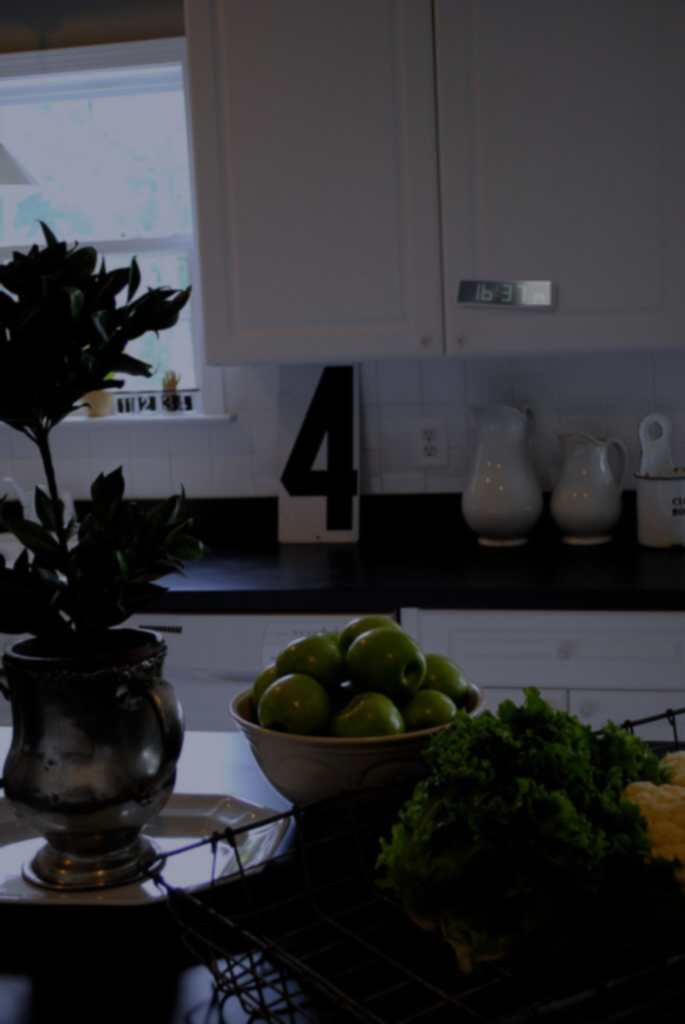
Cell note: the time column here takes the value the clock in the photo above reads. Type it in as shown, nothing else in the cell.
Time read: 16:37
